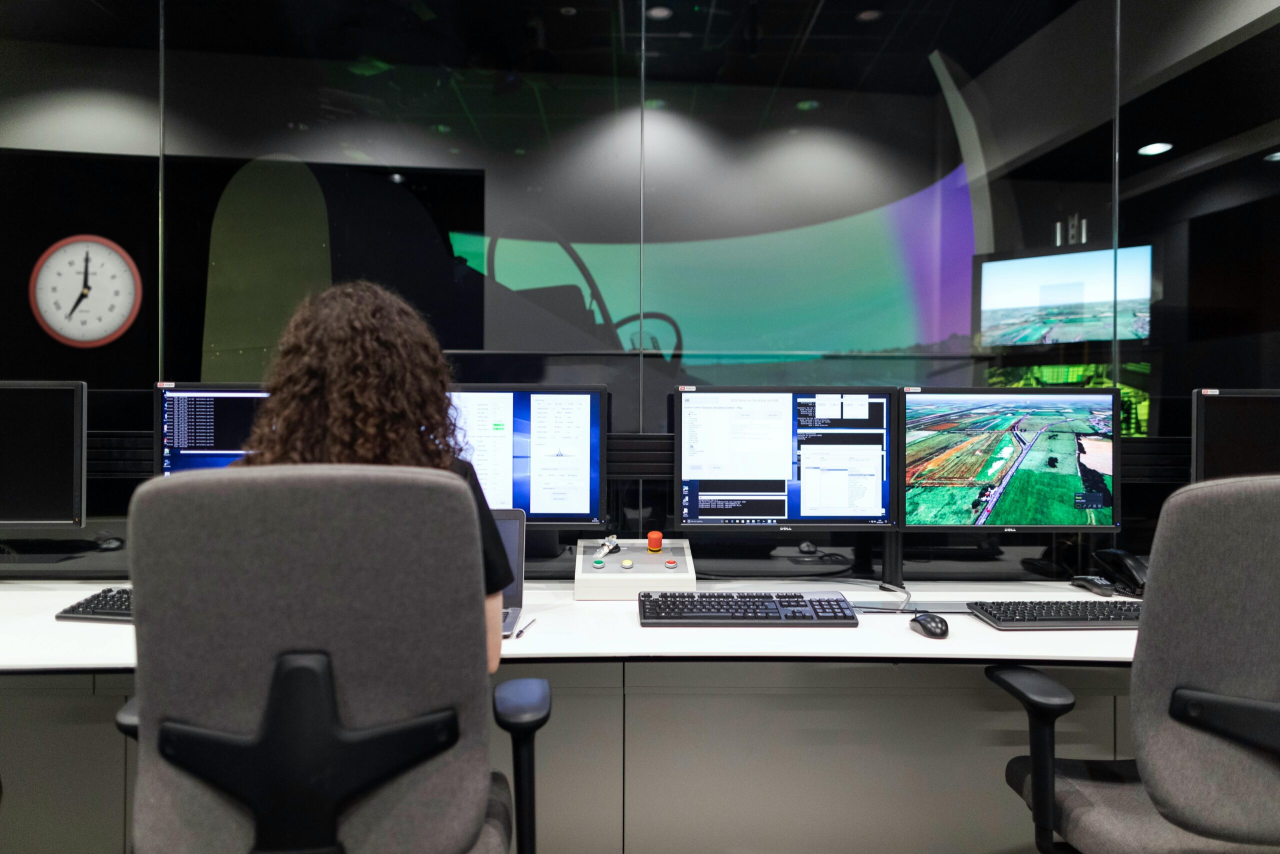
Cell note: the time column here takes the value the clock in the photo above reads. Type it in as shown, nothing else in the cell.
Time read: 7:00
